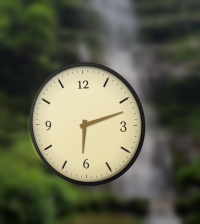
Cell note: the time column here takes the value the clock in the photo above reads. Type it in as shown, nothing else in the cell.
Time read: 6:12
